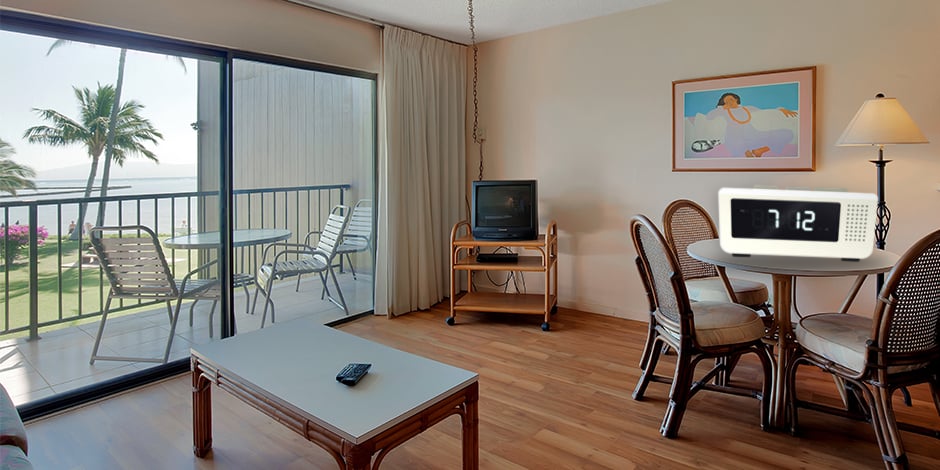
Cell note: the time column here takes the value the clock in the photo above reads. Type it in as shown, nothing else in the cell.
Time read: 7:12
